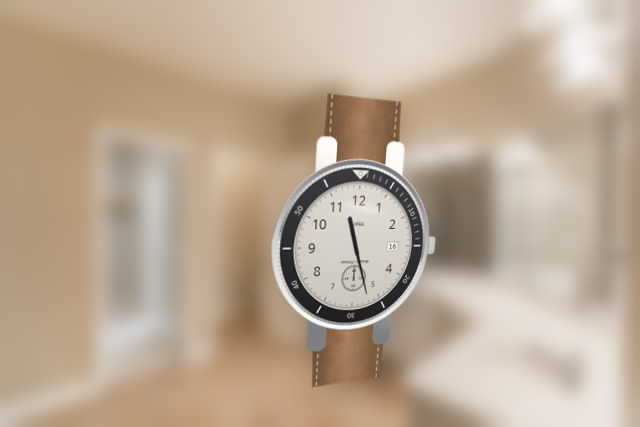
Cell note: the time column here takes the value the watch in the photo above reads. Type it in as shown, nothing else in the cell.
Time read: 11:27
